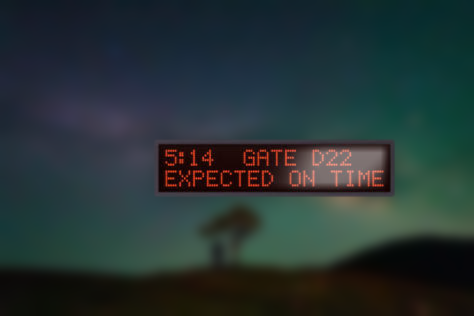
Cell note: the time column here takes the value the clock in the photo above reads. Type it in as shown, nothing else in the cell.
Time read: 5:14
